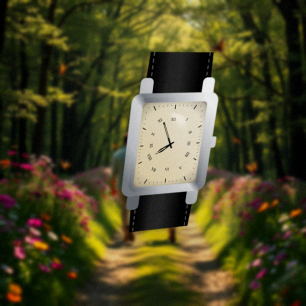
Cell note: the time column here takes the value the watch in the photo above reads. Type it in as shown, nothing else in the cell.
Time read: 7:56
